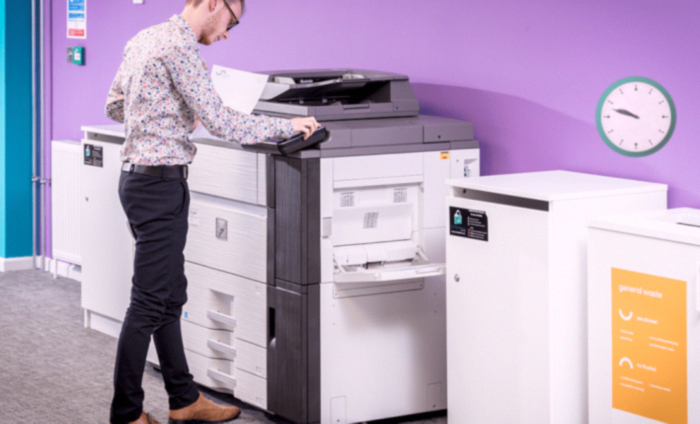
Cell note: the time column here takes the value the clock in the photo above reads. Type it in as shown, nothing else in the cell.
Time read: 9:48
